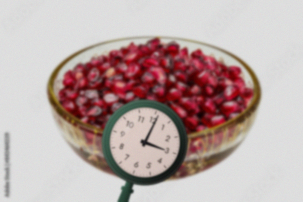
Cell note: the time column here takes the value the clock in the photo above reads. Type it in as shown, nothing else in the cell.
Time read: 3:01
